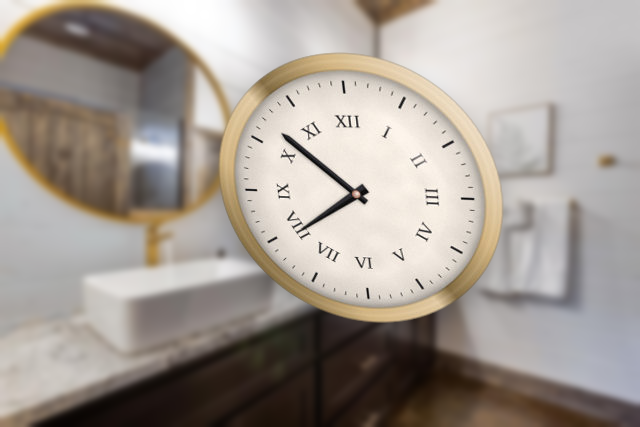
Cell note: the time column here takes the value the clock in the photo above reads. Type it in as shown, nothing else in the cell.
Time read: 7:52
